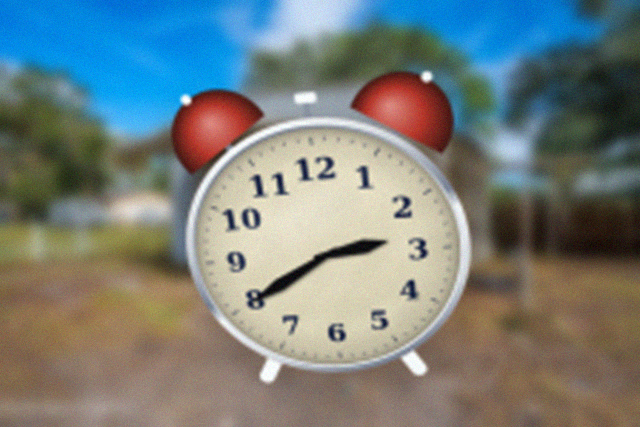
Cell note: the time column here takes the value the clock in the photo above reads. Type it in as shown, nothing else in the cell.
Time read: 2:40
